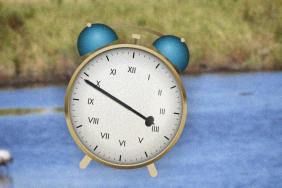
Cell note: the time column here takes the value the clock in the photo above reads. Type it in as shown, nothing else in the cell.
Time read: 3:49
